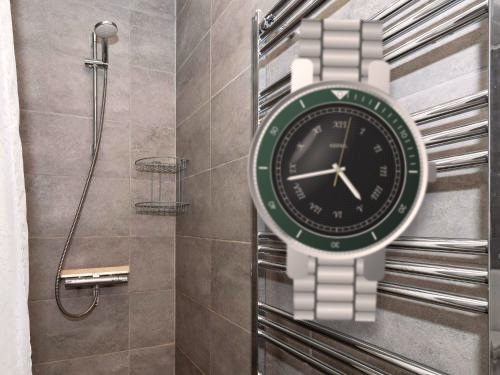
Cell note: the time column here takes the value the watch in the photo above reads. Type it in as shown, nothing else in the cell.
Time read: 4:43:02
